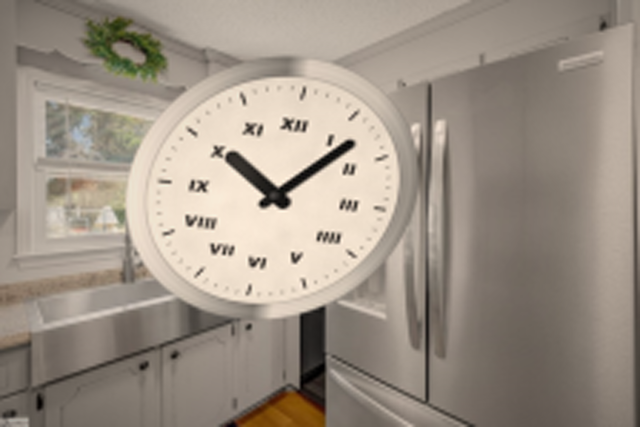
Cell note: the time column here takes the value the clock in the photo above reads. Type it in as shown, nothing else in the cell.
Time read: 10:07
